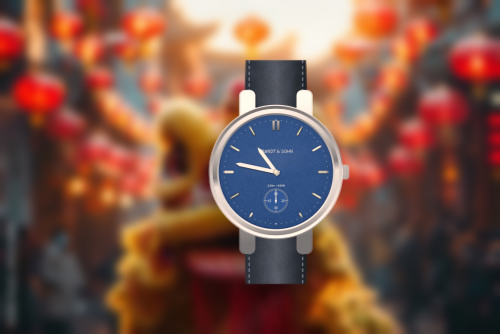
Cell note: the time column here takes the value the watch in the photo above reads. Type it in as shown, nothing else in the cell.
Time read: 10:47
